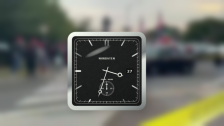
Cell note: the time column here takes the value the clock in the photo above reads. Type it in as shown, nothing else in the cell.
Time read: 3:33
